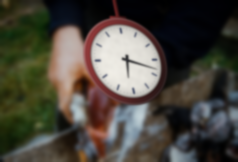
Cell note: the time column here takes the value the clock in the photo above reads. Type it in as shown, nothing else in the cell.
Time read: 6:18
